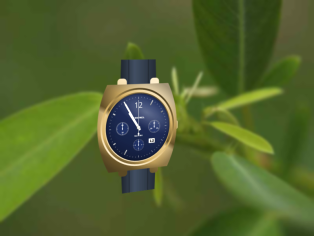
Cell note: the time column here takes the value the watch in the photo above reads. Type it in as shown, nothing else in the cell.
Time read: 10:55
